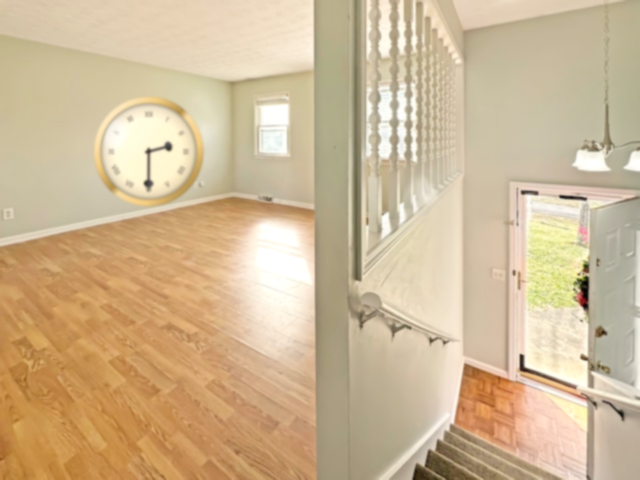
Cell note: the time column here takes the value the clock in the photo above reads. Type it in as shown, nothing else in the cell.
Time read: 2:30
